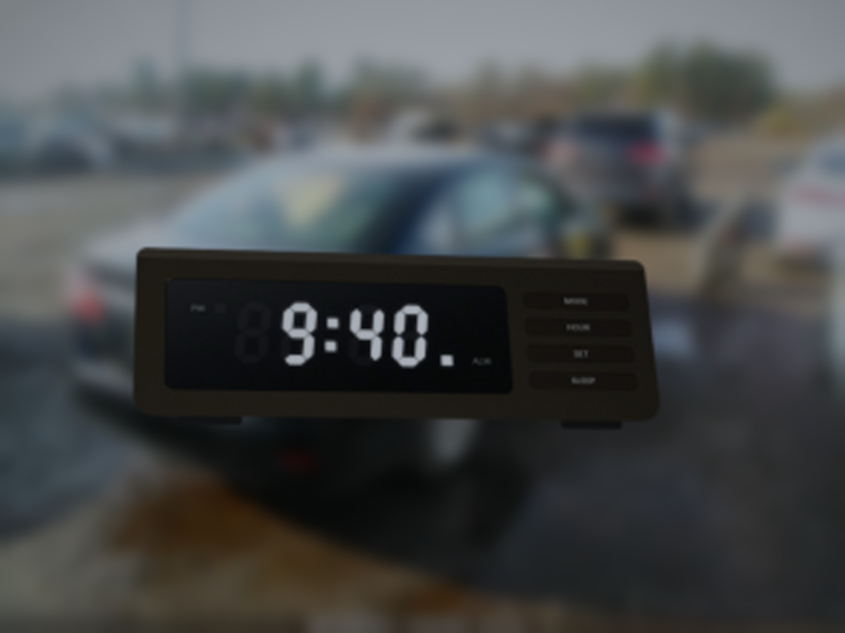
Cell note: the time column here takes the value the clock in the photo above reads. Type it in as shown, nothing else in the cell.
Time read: 9:40
